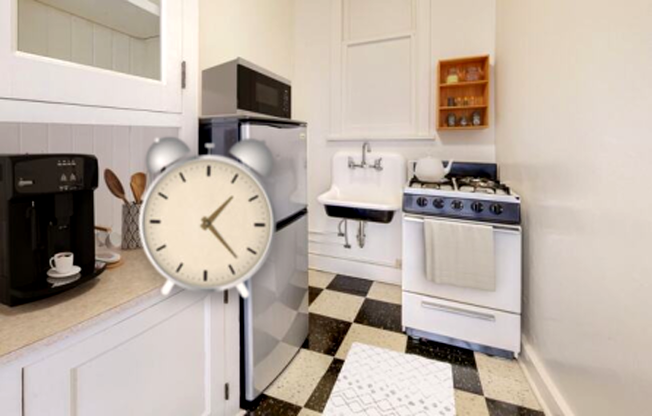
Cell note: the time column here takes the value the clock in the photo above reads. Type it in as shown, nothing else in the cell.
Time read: 1:23
